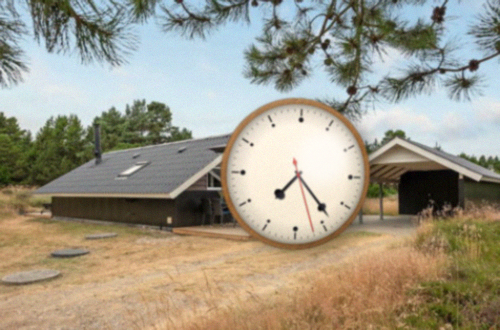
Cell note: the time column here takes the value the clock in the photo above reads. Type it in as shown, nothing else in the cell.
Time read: 7:23:27
